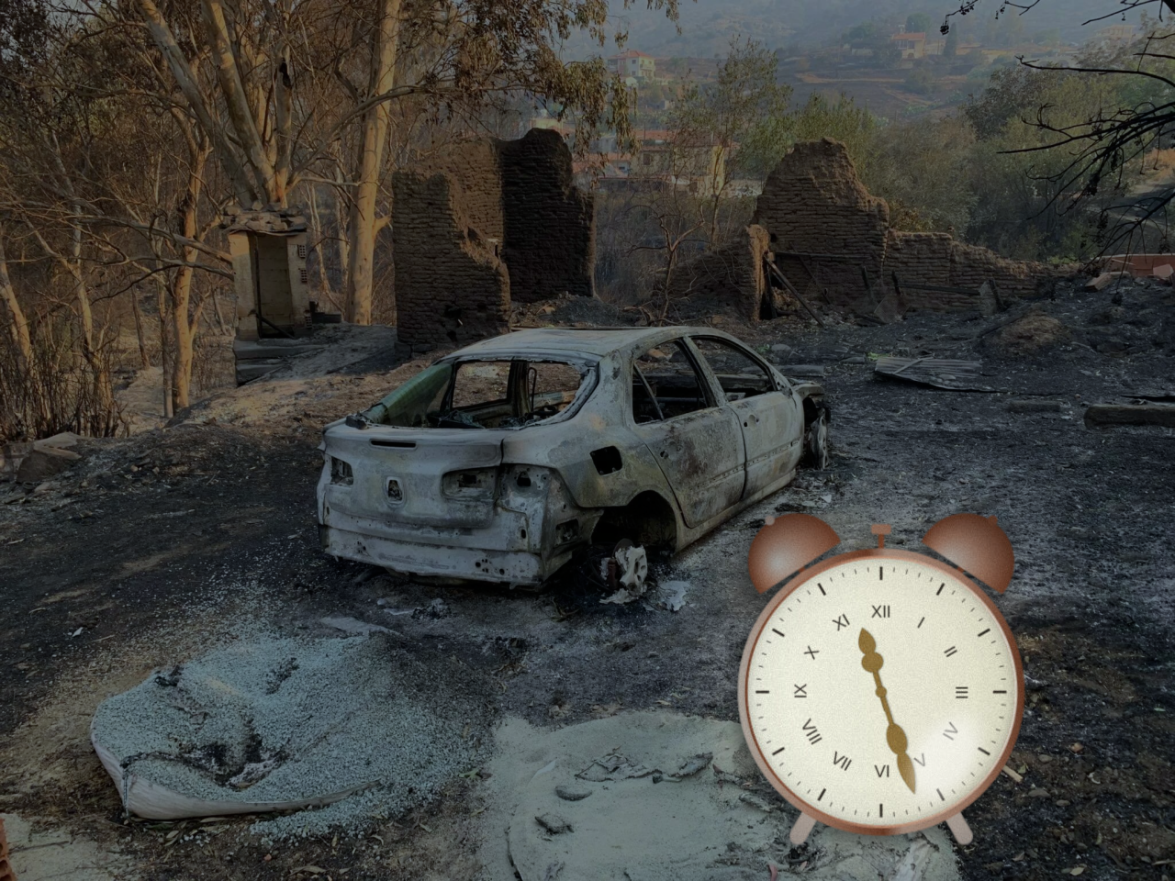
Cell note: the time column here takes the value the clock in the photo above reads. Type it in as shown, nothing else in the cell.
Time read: 11:27
